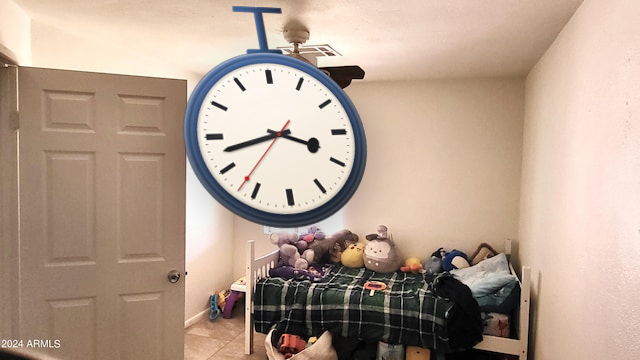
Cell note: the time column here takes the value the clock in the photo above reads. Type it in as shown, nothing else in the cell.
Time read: 3:42:37
